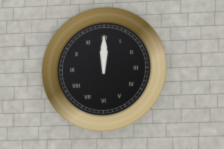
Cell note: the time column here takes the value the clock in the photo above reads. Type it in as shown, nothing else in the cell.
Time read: 12:00
